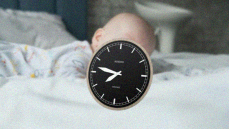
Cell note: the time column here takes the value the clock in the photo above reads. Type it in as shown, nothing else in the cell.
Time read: 7:47
